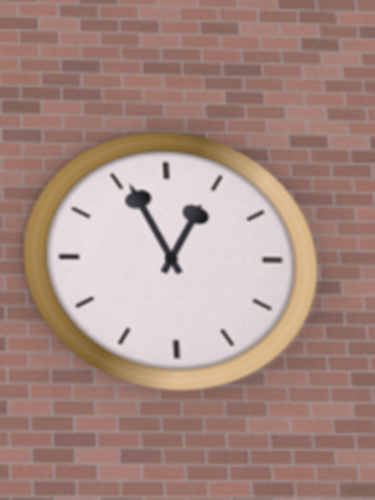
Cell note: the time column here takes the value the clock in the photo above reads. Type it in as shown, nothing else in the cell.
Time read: 12:56
